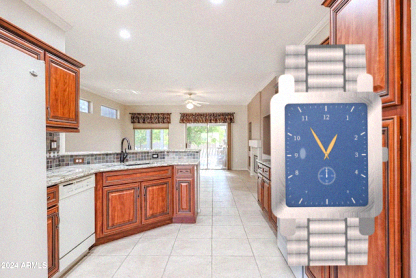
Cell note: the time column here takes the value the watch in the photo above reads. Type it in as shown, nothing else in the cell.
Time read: 12:55
